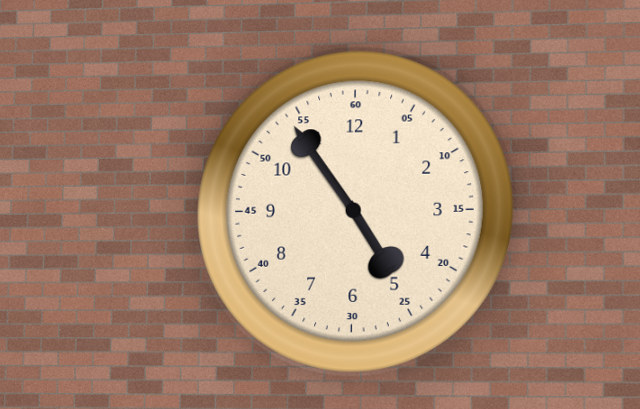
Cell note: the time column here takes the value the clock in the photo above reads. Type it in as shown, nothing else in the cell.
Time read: 4:54
